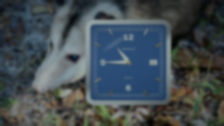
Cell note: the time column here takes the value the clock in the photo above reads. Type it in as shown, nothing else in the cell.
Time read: 10:45
